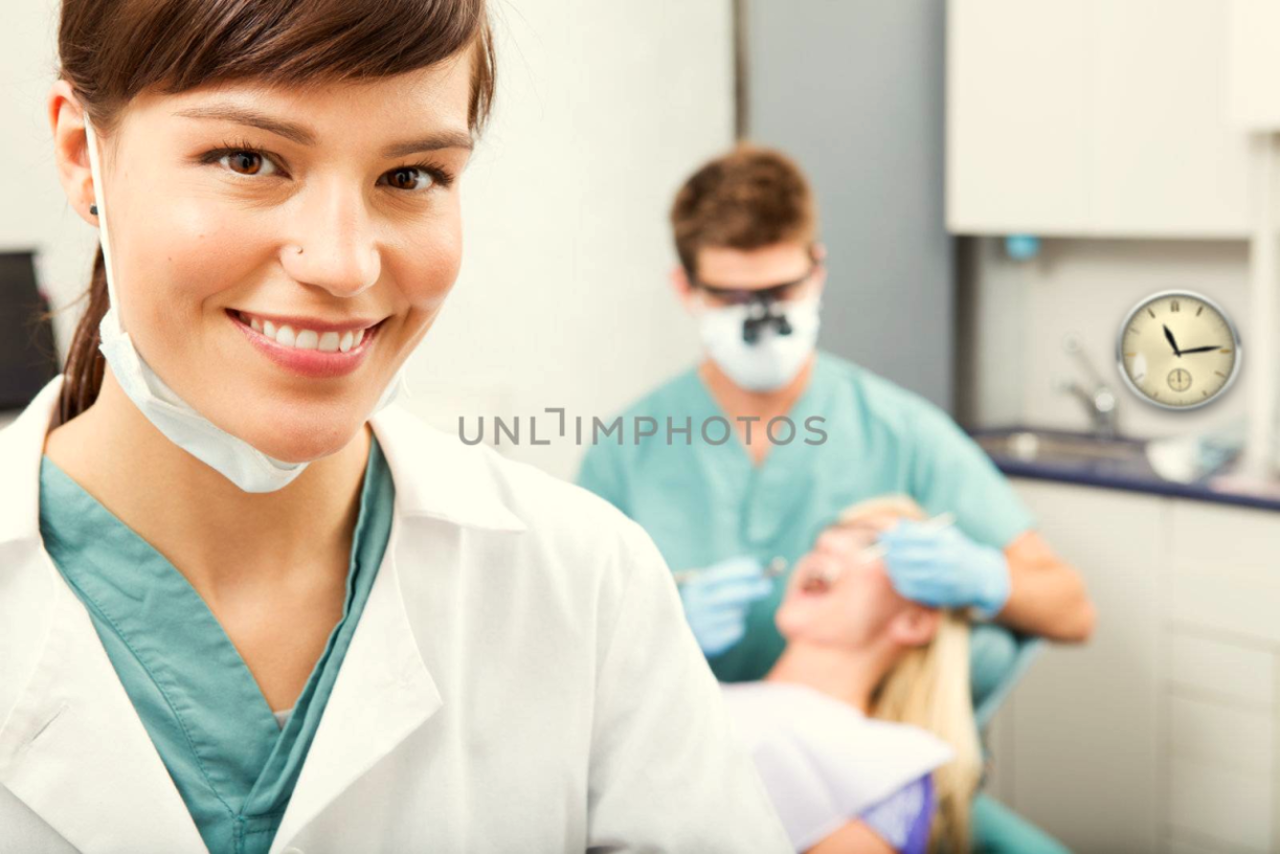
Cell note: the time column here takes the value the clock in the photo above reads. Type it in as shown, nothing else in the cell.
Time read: 11:14
